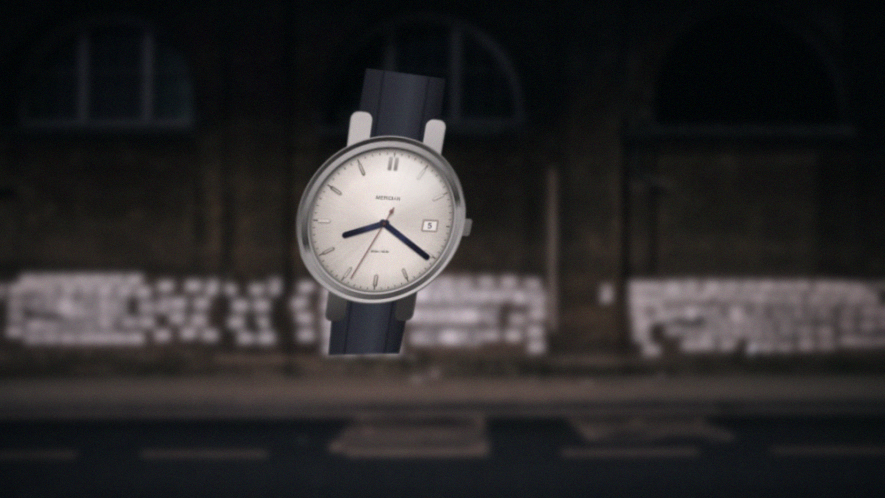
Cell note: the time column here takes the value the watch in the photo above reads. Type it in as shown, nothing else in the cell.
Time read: 8:20:34
